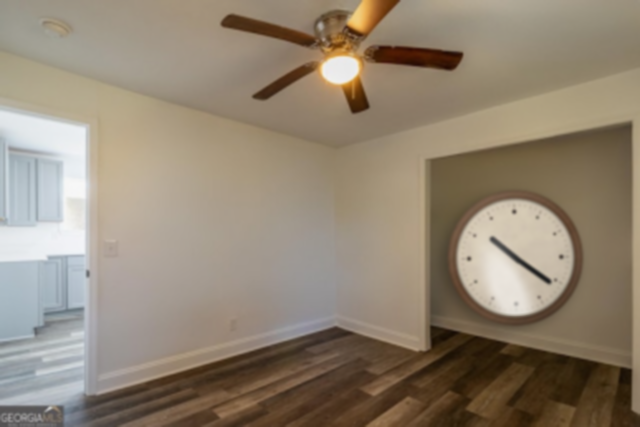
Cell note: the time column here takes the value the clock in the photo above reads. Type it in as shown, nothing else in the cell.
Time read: 10:21
